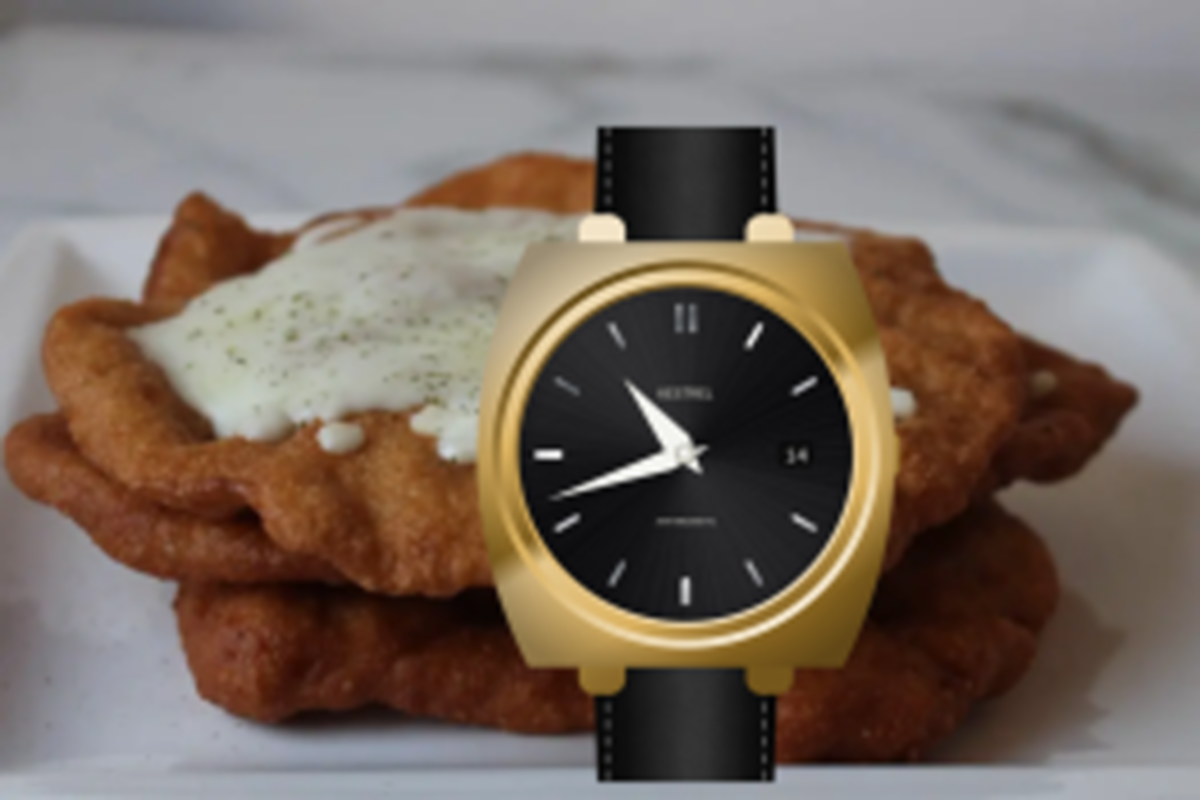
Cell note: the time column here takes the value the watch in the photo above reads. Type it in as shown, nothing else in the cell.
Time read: 10:42
